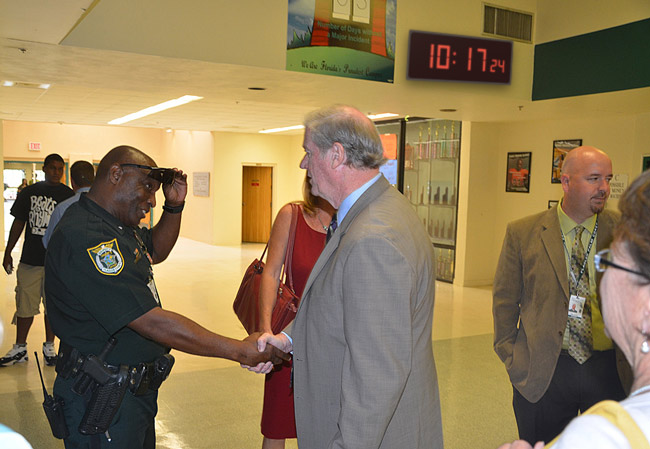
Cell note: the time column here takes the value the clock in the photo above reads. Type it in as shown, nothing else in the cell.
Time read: 10:17:24
